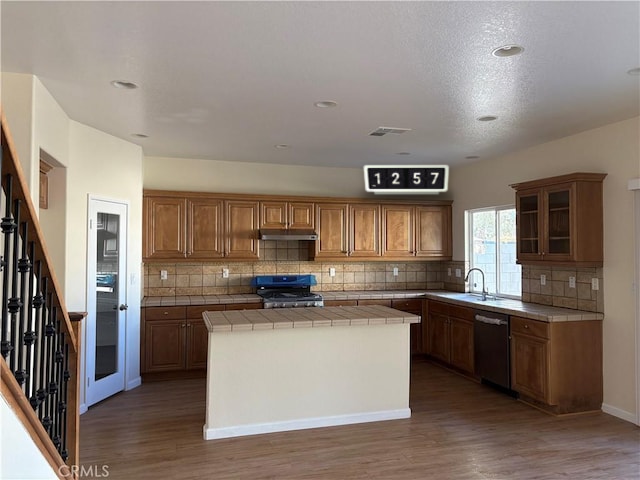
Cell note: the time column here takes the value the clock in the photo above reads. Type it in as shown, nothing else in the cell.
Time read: 12:57
